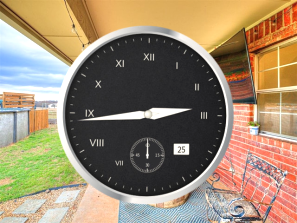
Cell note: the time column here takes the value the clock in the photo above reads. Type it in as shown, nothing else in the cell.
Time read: 2:44
